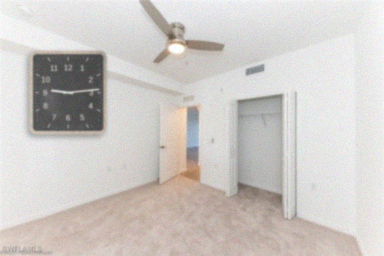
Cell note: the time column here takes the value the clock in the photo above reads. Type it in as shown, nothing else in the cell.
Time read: 9:14
